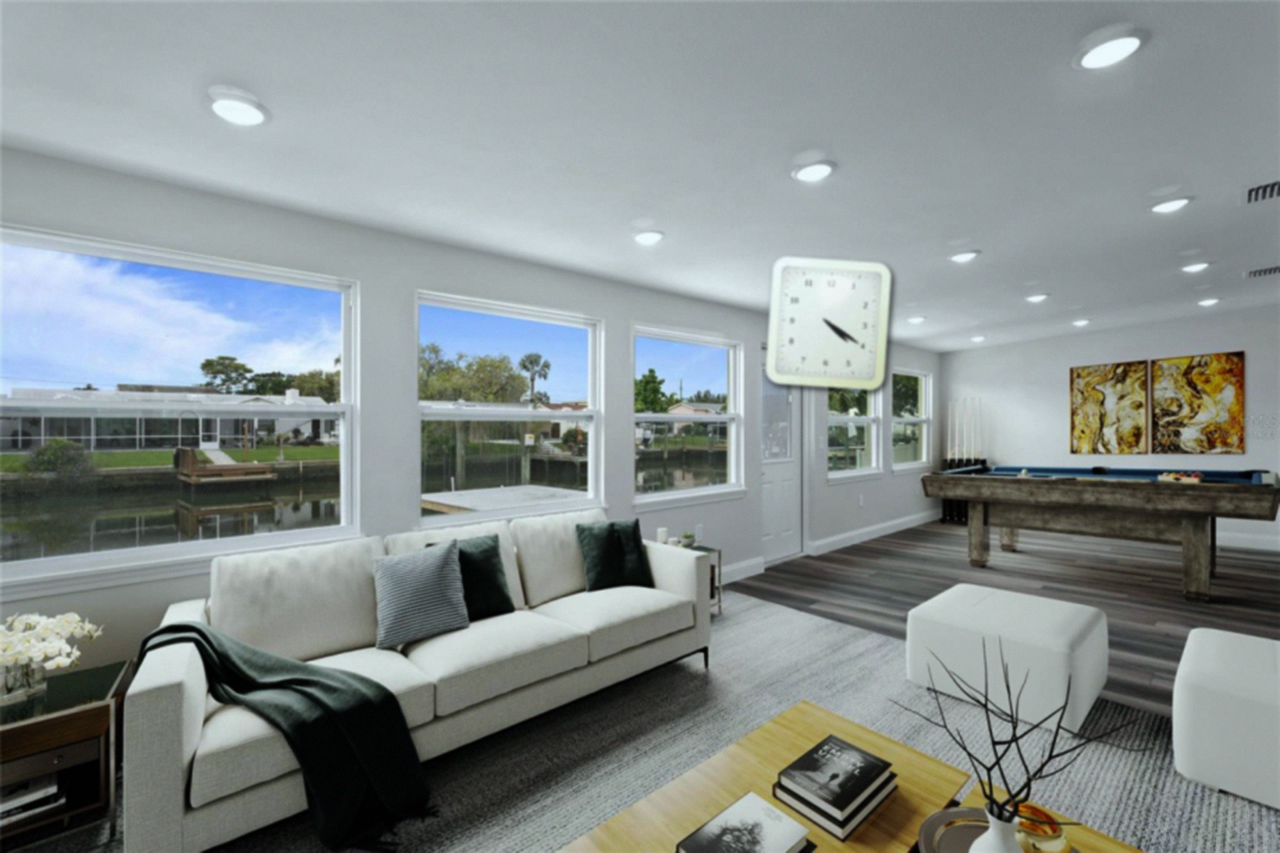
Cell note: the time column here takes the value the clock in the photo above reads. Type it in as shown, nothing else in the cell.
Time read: 4:20
